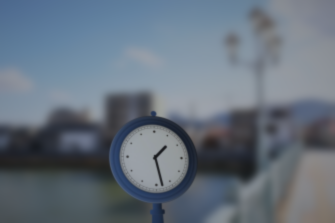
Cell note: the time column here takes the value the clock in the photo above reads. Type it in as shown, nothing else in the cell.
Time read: 1:28
